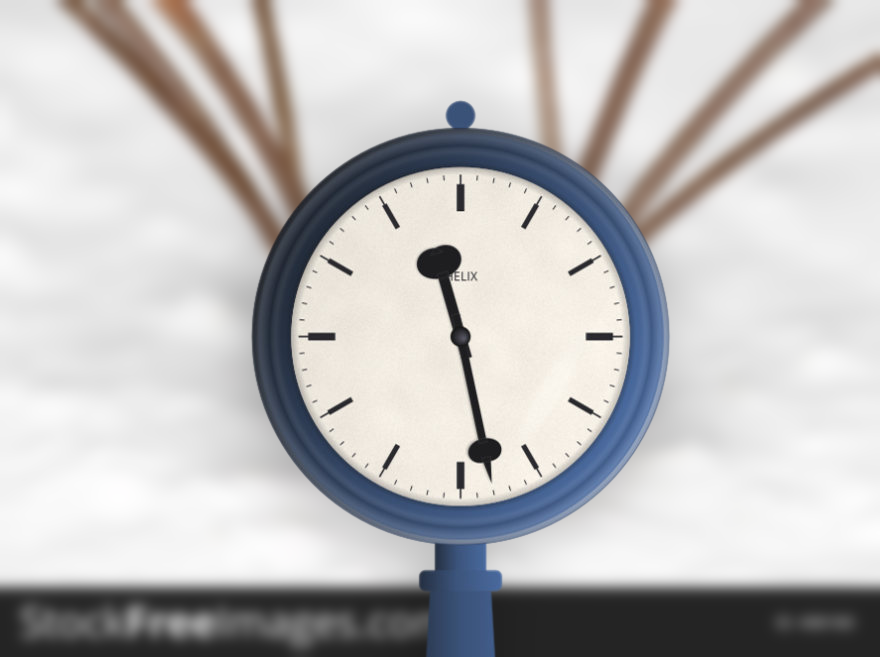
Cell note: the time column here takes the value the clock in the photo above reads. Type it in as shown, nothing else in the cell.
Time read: 11:28
